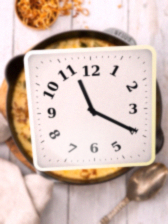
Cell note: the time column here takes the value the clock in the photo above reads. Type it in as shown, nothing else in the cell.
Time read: 11:20
